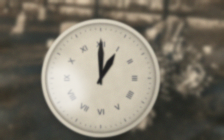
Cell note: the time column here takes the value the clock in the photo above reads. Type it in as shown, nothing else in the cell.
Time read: 1:00
